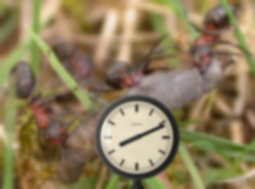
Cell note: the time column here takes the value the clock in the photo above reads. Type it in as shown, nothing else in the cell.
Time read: 8:11
